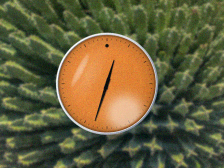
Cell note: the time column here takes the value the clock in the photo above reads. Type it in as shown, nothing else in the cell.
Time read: 12:33
